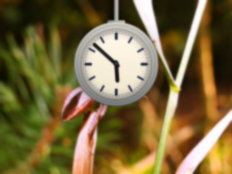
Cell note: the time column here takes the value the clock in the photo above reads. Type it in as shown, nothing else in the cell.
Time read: 5:52
